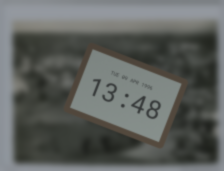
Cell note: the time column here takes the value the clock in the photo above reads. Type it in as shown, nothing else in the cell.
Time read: 13:48
